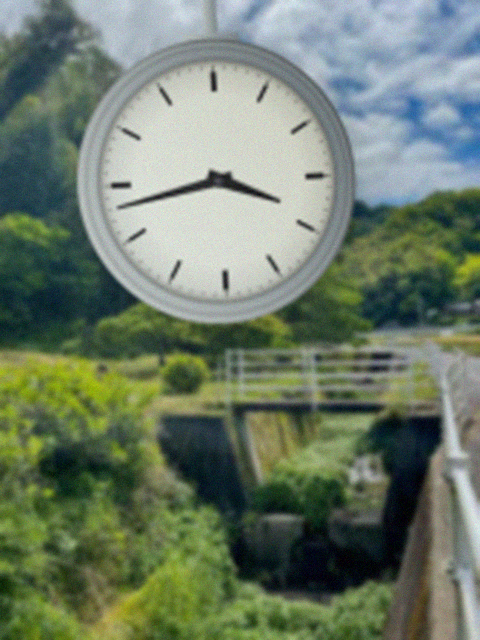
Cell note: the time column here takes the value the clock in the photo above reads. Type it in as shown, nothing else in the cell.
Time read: 3:43
